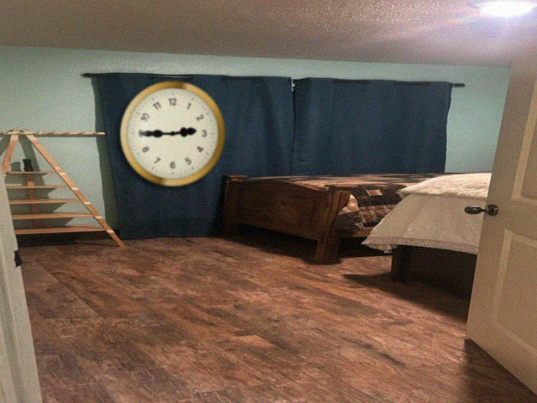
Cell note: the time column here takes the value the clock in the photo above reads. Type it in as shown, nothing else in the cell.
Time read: 2:45
